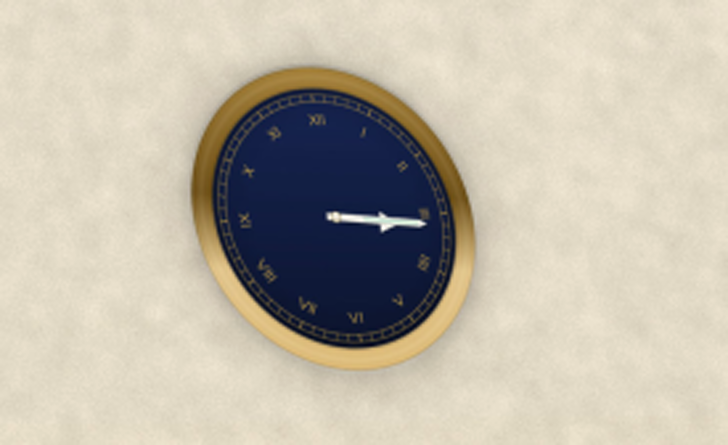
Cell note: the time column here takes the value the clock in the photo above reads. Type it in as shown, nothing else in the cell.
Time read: 3:16
